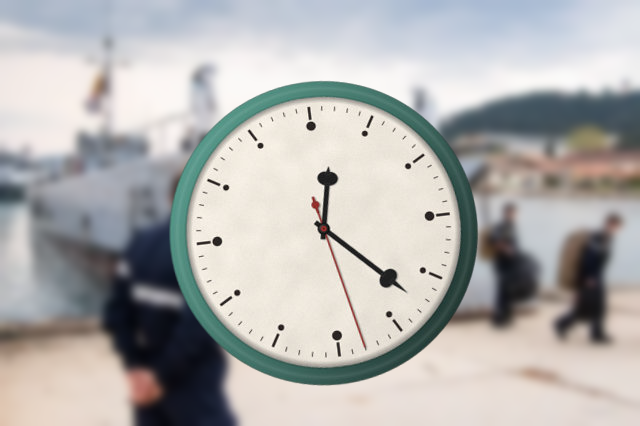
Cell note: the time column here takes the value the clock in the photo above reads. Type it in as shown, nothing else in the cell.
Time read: 12:22:28
